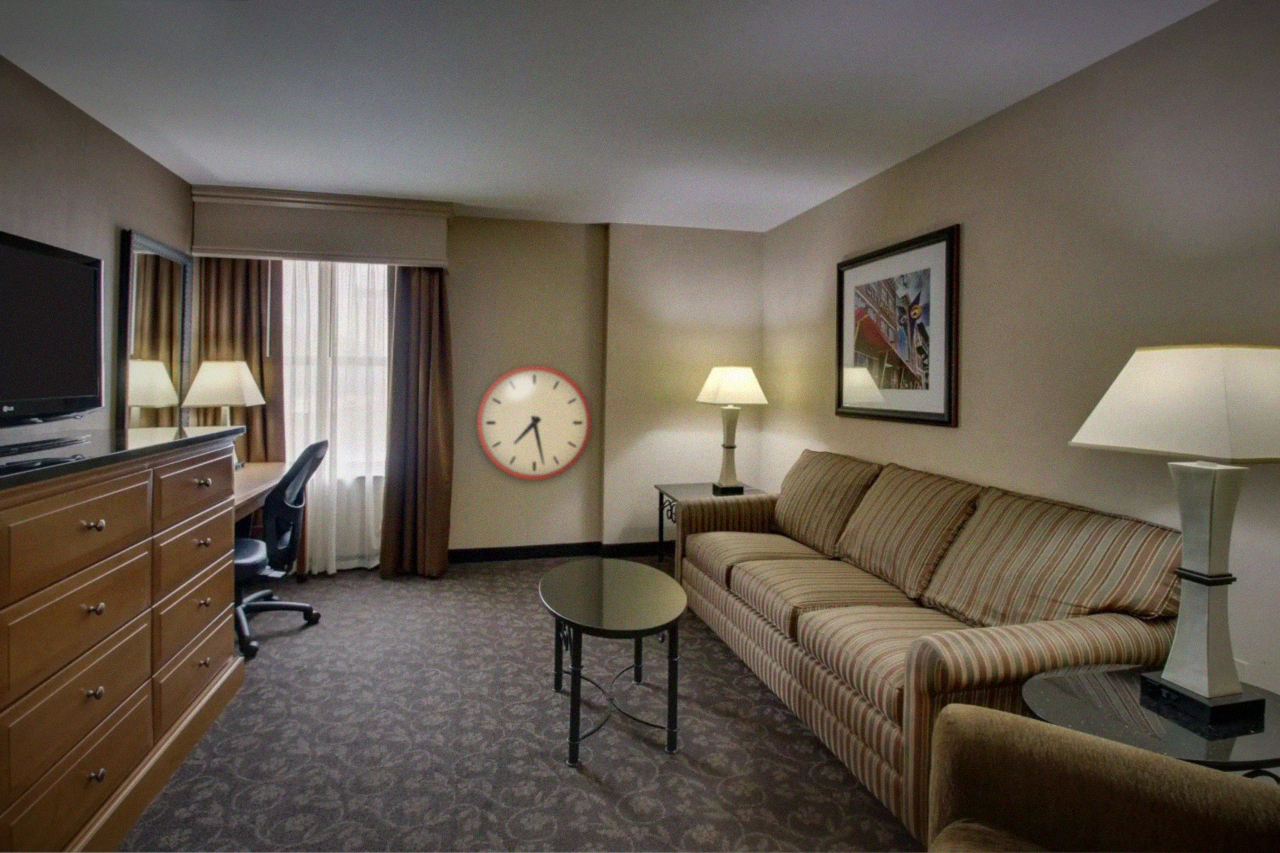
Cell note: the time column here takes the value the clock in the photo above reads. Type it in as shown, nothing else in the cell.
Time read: 7:28
